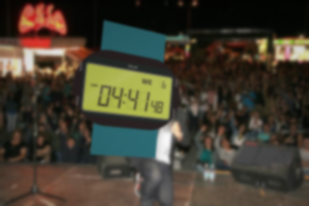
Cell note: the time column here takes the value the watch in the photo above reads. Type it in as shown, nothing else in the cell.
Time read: 4:41
